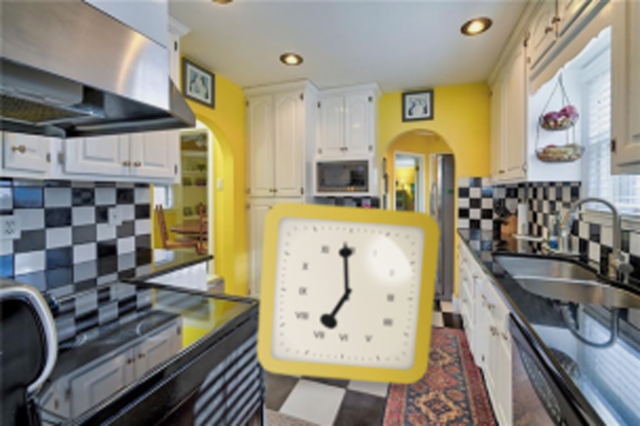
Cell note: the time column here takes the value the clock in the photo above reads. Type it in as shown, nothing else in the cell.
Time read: 6:59
